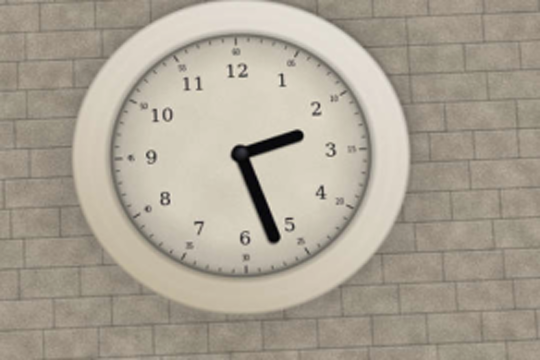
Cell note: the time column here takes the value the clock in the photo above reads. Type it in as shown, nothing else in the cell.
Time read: 2:27
